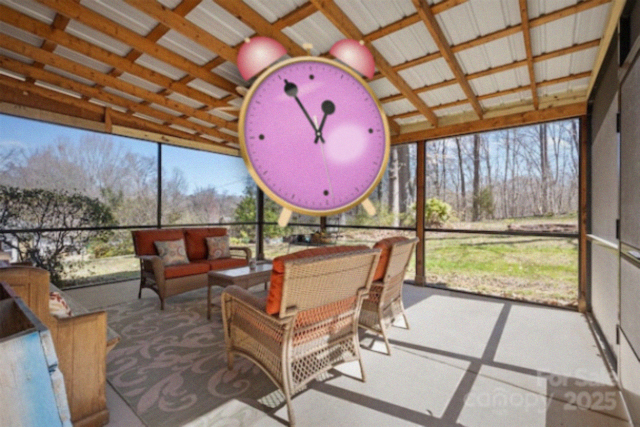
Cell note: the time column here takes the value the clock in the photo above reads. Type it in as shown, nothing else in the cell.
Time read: 12:55:29
